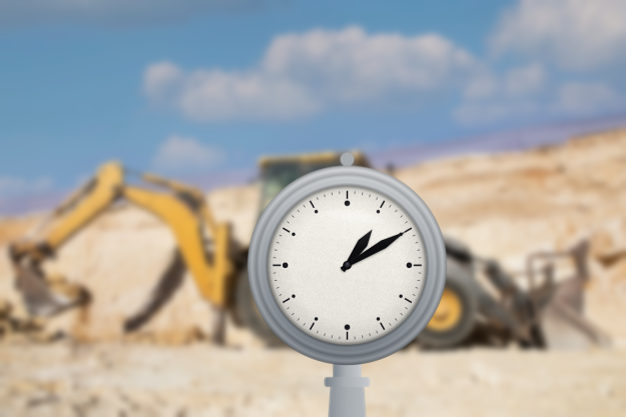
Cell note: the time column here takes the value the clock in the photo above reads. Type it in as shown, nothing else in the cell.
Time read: 1:10
